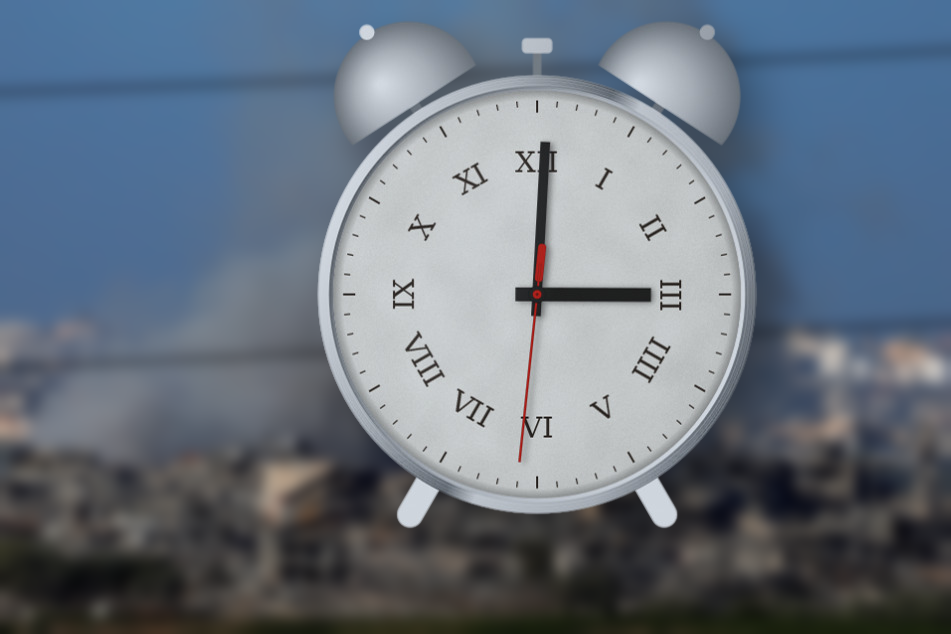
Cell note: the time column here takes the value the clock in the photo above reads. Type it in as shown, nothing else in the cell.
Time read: 3:00:31
